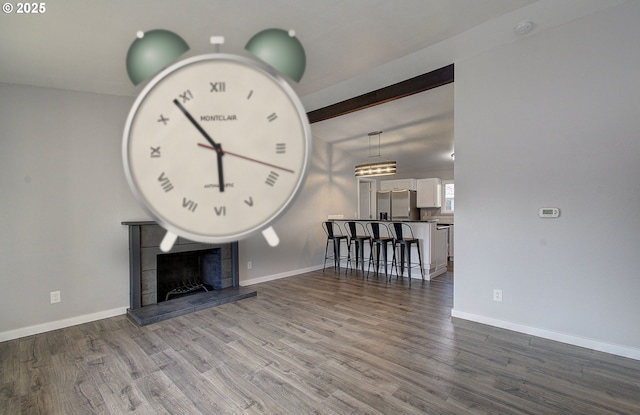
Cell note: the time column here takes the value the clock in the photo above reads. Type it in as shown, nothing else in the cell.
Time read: 5:53:18
